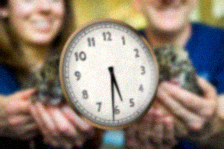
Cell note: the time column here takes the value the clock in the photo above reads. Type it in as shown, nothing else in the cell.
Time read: 5:31
